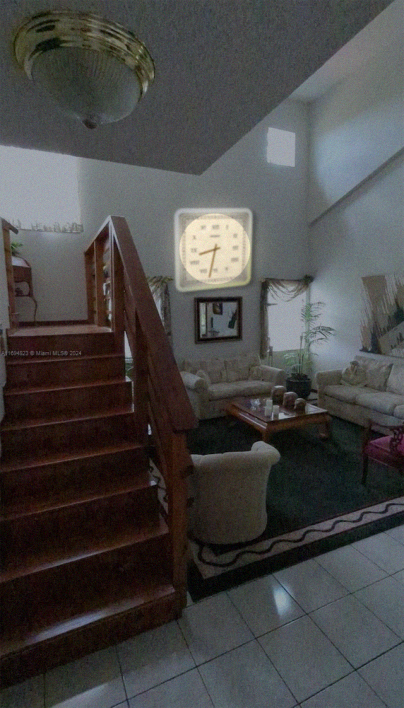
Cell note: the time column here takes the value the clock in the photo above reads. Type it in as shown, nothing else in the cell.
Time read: 8:32
